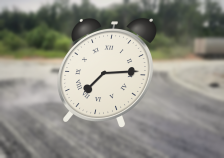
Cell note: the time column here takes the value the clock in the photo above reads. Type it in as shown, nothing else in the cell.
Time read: 7:14
